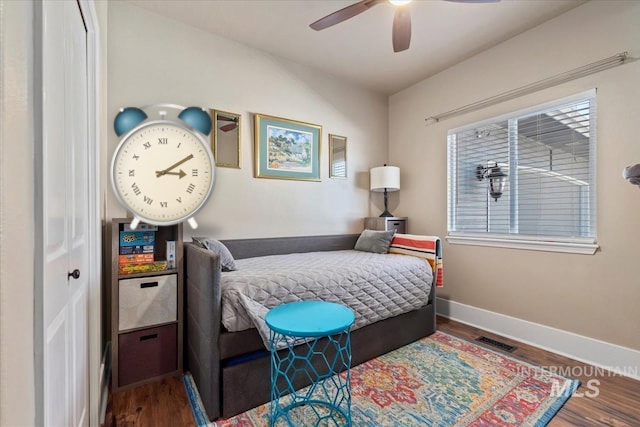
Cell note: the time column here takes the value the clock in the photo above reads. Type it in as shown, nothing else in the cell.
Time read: 3:10
